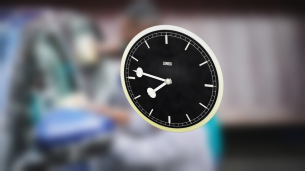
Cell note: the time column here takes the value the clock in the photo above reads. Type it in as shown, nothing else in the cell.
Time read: 7:47
